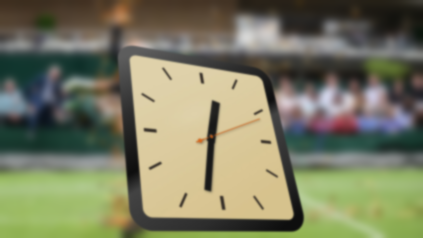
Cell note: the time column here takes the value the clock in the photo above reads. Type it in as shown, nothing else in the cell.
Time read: 12:32:11
